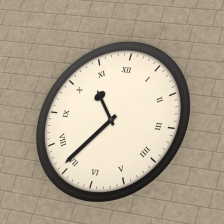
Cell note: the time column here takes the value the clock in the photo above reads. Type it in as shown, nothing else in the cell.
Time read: 10:36
